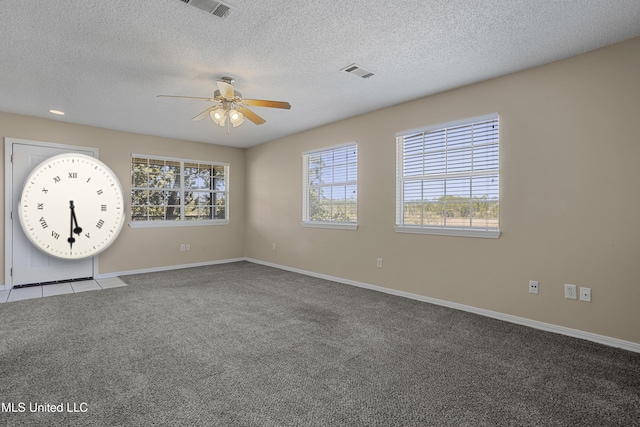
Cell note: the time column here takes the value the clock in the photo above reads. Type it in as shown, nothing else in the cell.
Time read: 5:30
